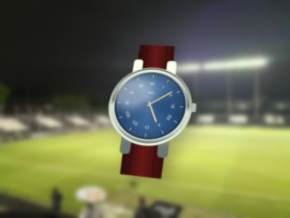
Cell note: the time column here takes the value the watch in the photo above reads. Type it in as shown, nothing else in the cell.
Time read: 5:09
